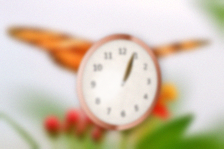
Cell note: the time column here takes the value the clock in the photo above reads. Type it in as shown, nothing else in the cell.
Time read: 1:04
